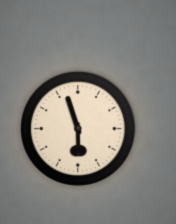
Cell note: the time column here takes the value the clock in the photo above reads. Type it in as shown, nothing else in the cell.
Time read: 5:57
